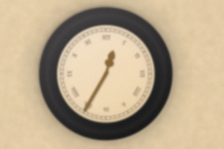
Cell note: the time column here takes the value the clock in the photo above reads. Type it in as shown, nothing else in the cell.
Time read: 12:35
